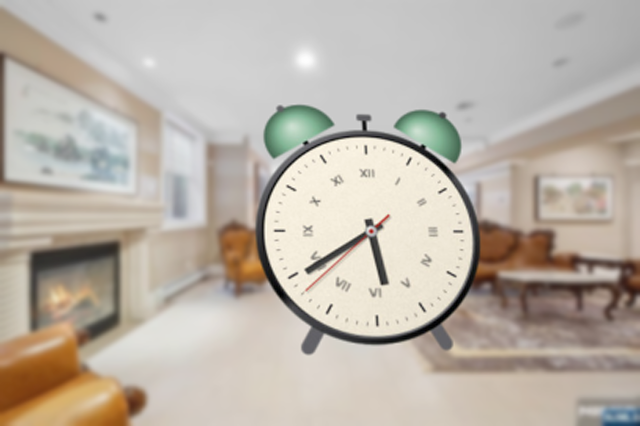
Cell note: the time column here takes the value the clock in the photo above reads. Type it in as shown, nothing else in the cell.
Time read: 5:39:38
